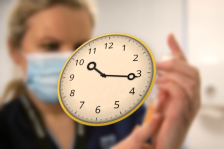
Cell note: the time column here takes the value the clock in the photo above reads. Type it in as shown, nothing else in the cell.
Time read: 10:16
